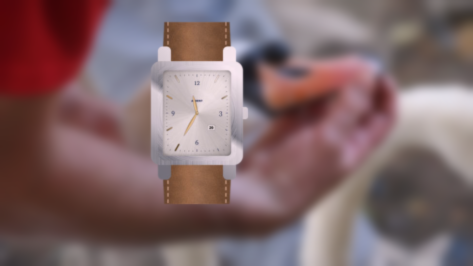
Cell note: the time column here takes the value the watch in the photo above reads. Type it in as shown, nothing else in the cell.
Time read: 11:35
